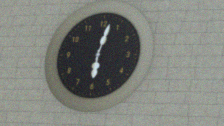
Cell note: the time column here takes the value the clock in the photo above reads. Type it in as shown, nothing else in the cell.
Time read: 6:02
